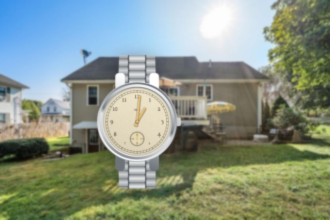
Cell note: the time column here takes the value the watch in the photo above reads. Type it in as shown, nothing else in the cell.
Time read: 1:01
